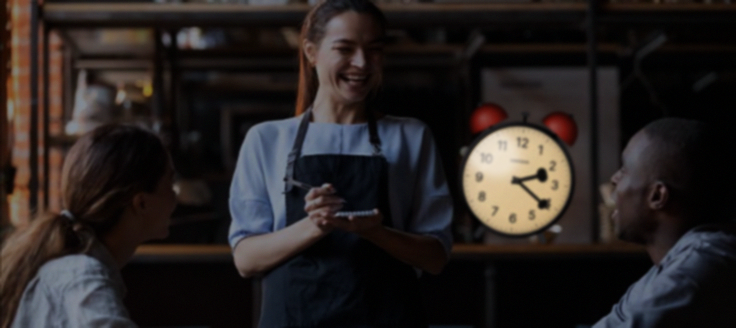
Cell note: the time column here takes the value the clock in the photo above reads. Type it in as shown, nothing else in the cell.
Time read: 2:21
